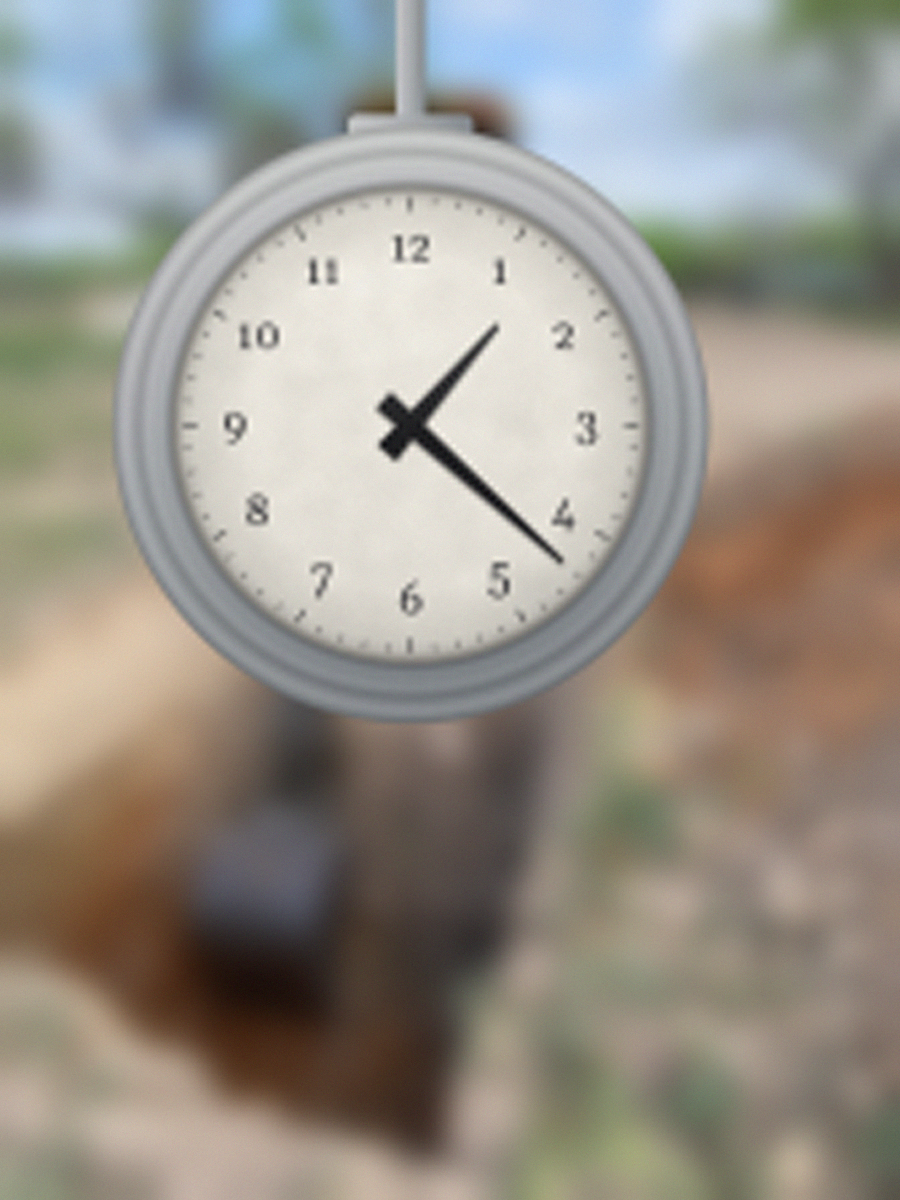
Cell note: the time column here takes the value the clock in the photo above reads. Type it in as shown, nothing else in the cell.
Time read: 1:22
